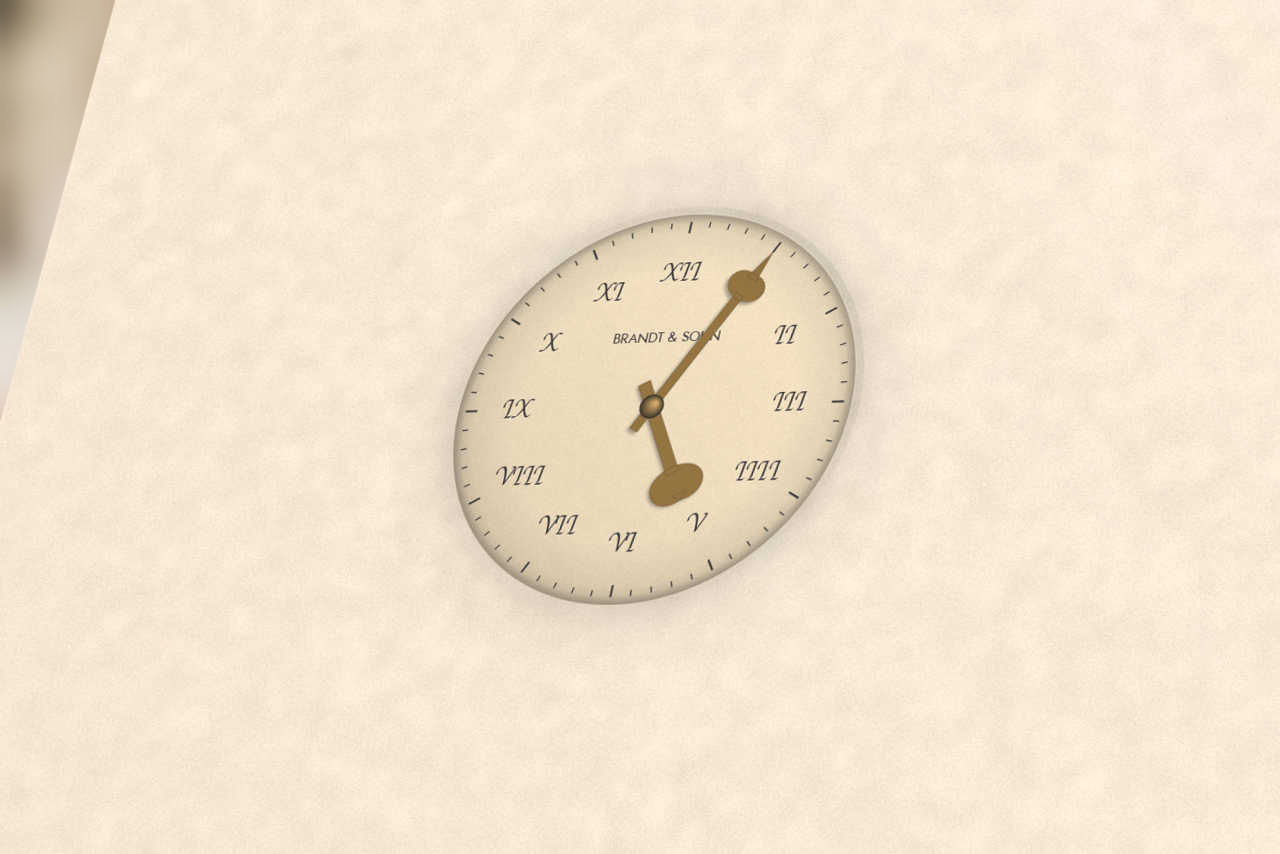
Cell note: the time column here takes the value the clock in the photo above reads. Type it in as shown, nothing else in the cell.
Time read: 5:05
